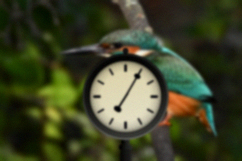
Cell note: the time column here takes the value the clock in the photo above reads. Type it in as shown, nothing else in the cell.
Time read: 7:05
